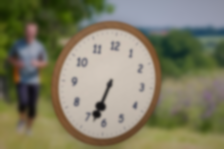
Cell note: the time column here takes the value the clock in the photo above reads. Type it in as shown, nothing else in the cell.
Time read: 6:33
